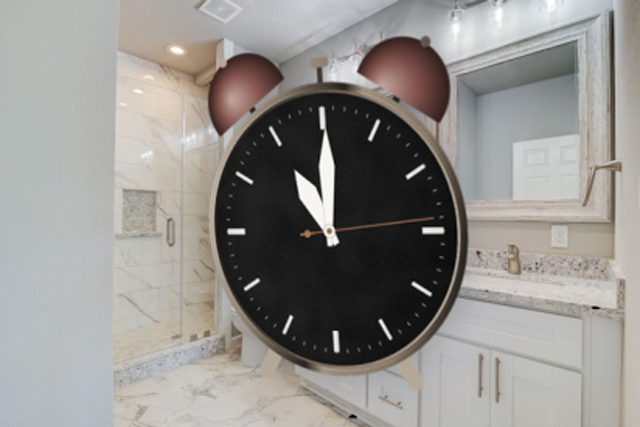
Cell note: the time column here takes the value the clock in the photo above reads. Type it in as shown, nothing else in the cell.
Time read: 11:00:14
